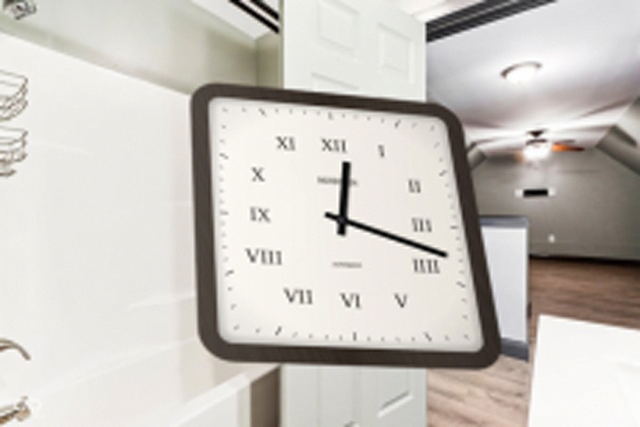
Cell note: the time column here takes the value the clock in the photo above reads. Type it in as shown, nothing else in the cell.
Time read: 12:18
